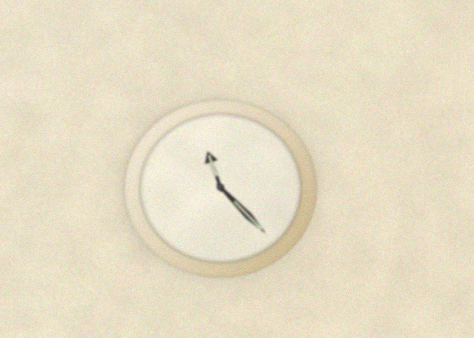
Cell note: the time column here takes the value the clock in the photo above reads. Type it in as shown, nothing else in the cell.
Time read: 11:23
